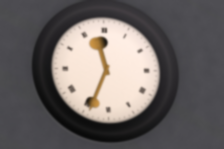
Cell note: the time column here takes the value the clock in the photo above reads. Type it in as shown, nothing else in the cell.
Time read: 11:34
